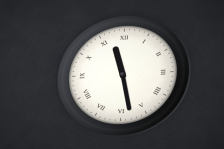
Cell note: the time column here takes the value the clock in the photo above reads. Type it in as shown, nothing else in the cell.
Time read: 11:28
